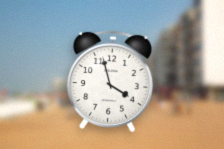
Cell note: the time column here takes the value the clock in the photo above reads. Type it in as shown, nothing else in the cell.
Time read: 3:57
